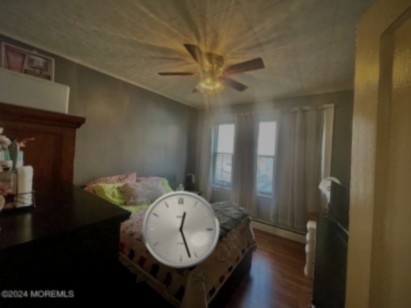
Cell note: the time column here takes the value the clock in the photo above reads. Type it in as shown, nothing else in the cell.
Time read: 12:27
